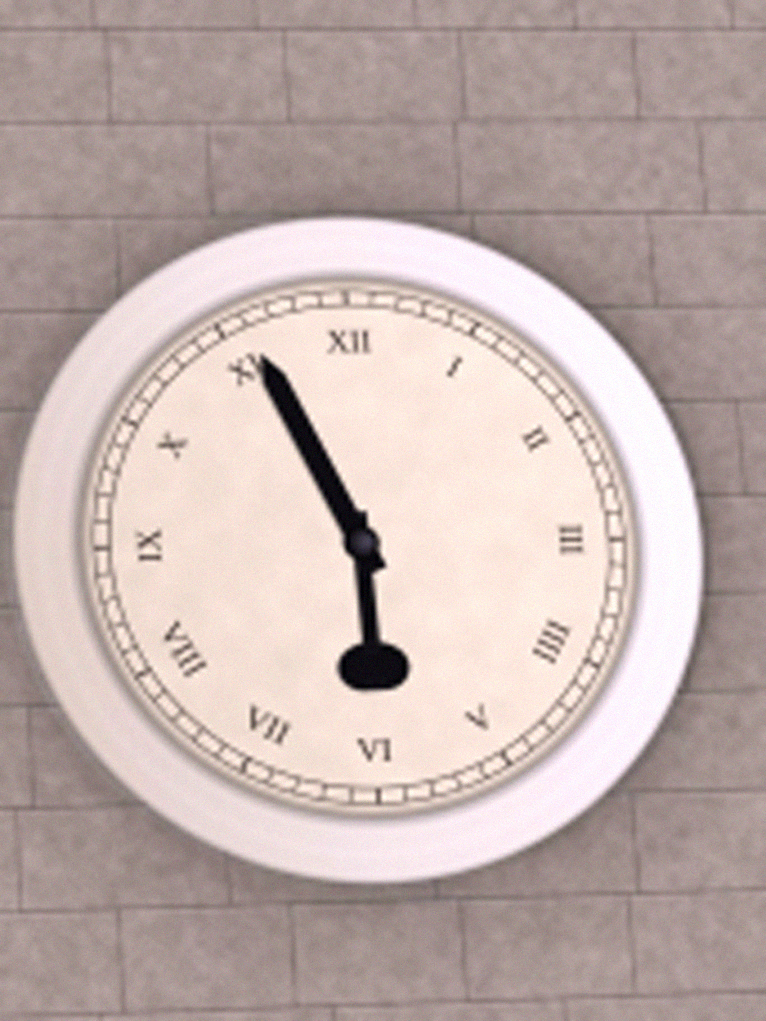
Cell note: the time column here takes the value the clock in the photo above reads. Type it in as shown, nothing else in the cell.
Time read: 5:56
